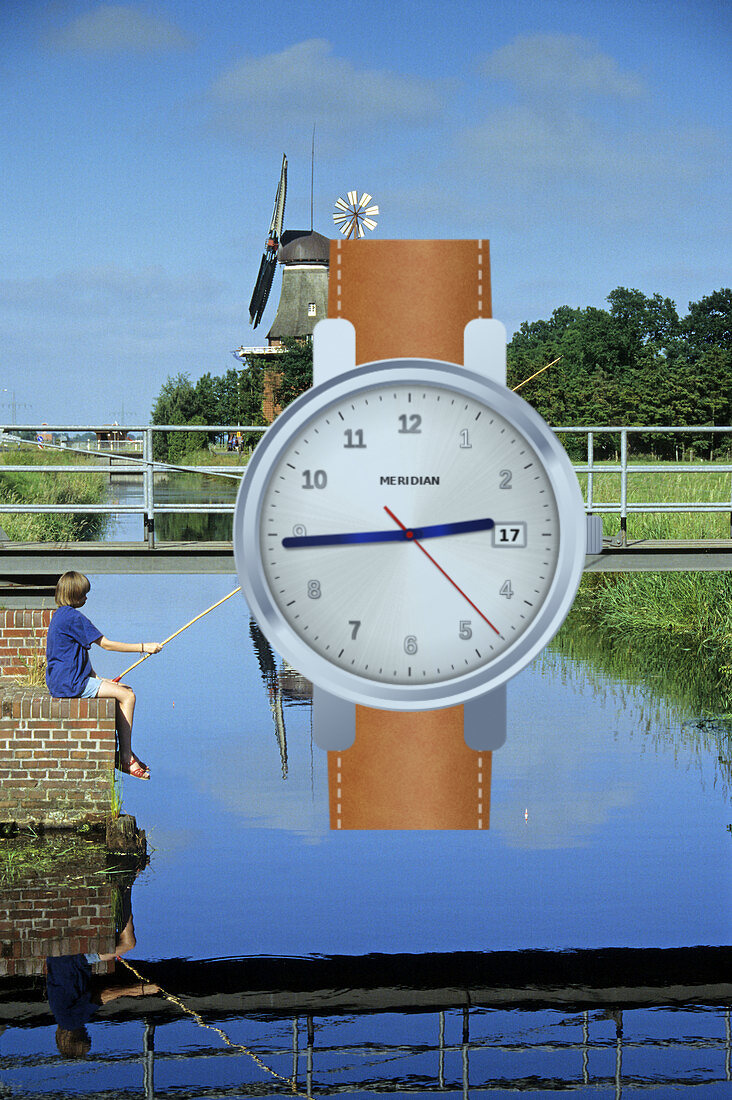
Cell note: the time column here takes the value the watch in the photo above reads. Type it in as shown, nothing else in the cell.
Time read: 2:44:23
